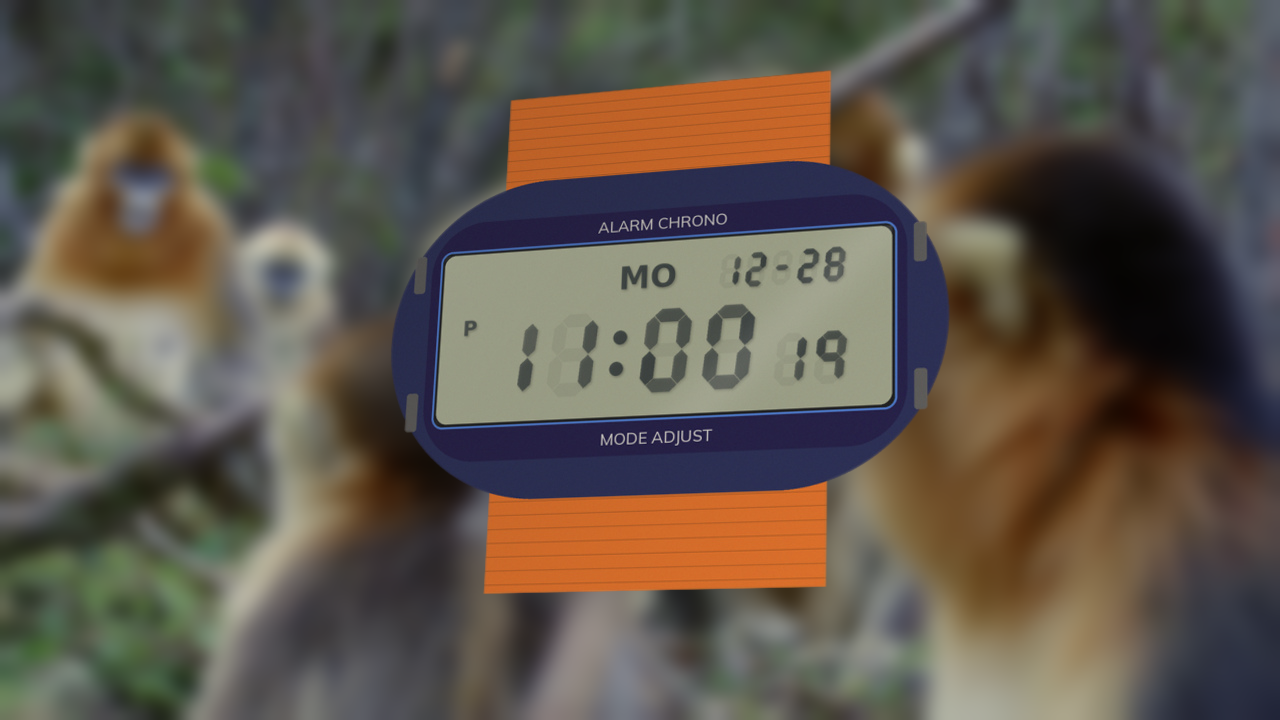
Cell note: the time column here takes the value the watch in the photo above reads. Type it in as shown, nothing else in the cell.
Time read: 11:00:19
